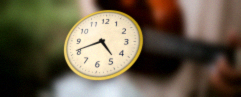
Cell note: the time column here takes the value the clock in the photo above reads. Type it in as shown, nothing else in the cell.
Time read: 4:41
